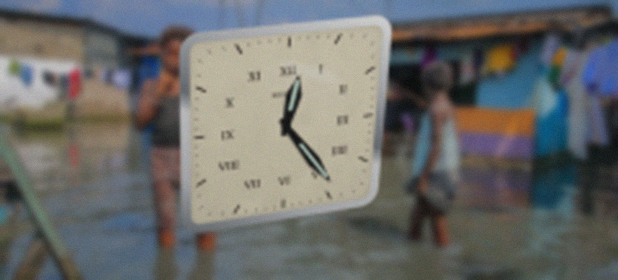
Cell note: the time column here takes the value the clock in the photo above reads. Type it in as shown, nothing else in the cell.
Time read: 12:24
